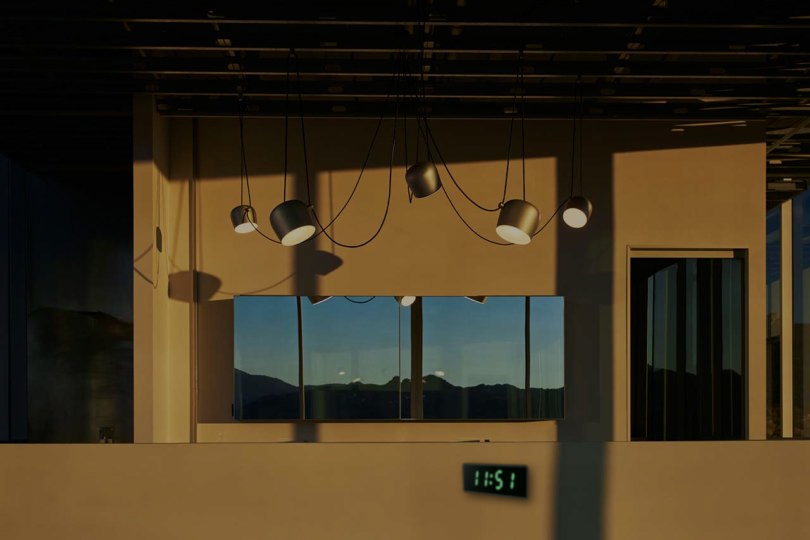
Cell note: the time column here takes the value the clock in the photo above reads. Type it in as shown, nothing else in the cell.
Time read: 11:51
